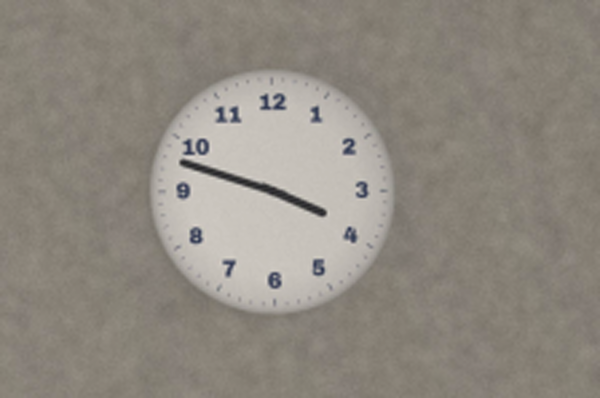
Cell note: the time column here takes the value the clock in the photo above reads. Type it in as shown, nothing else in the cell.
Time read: 3:48
